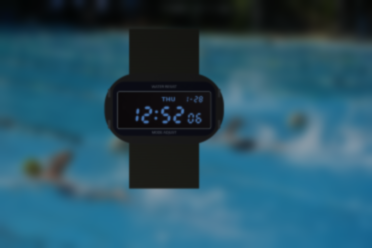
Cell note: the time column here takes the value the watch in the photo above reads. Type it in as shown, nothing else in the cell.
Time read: 12:52:06
